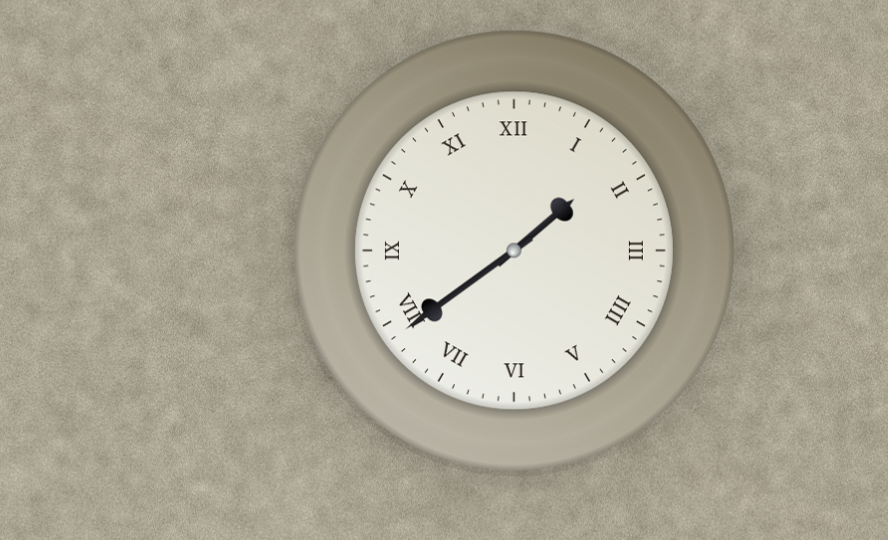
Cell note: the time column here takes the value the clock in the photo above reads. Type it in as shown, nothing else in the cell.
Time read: 1:39
